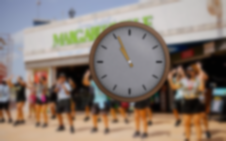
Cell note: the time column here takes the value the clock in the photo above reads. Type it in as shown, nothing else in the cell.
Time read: 10:56
